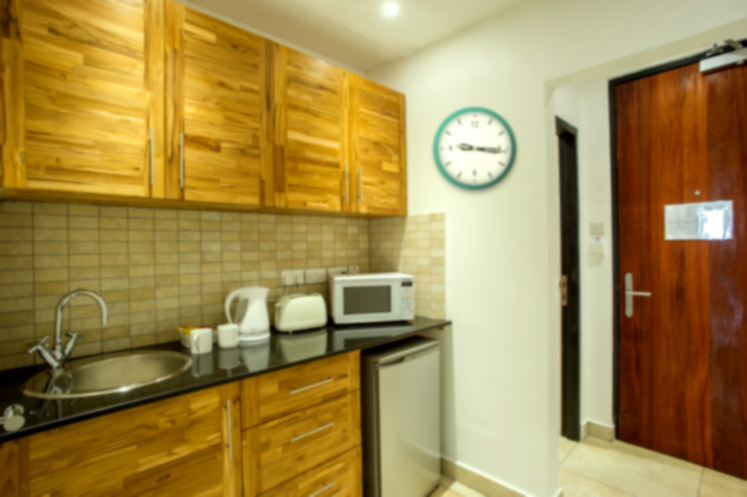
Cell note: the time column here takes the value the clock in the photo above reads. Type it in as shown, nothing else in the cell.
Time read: 9:16
